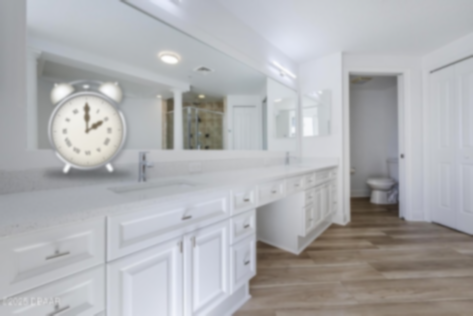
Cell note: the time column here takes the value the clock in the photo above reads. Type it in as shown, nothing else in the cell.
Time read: 2:00
